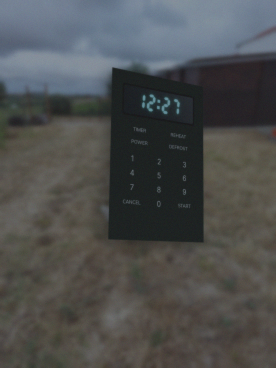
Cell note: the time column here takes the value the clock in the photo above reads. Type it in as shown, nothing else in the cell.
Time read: 12:27
